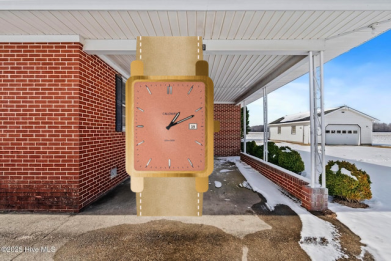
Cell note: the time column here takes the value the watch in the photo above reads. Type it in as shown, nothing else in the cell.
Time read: 1:11
